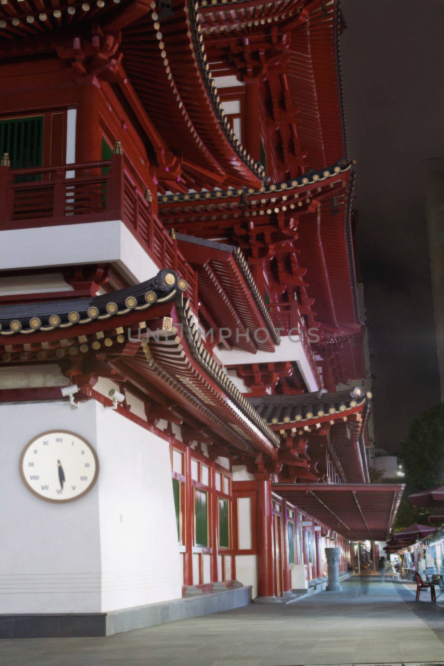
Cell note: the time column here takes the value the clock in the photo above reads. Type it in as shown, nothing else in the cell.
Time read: 5:29
